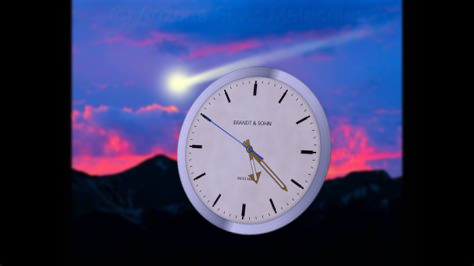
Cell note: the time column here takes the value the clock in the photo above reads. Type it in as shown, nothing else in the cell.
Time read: 5:21:50
